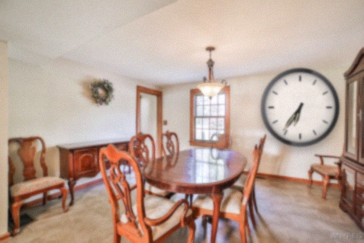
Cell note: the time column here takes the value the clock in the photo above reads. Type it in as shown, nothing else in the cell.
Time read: 6:36
